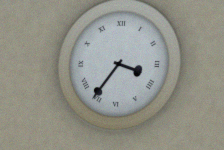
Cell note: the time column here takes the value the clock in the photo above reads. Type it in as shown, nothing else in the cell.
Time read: 3:36
